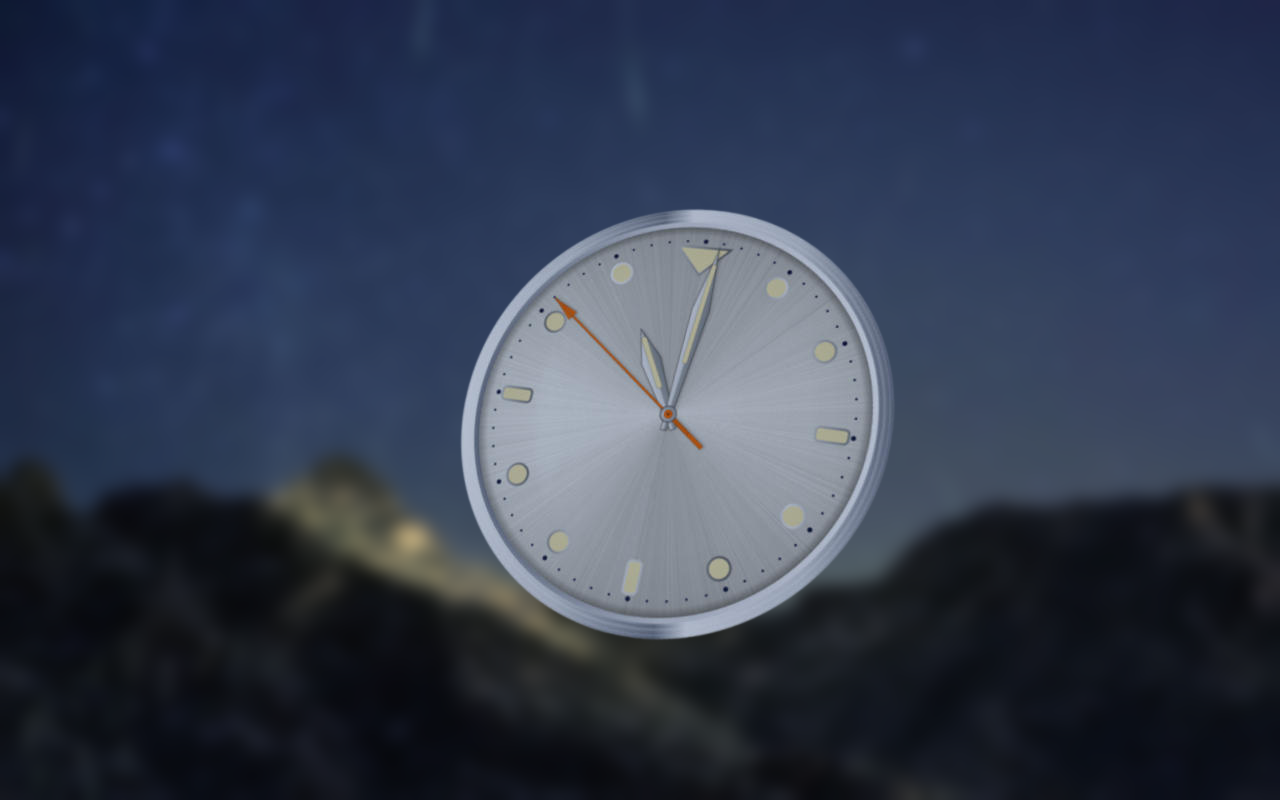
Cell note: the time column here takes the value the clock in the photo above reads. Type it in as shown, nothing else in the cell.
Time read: 11:00:51
